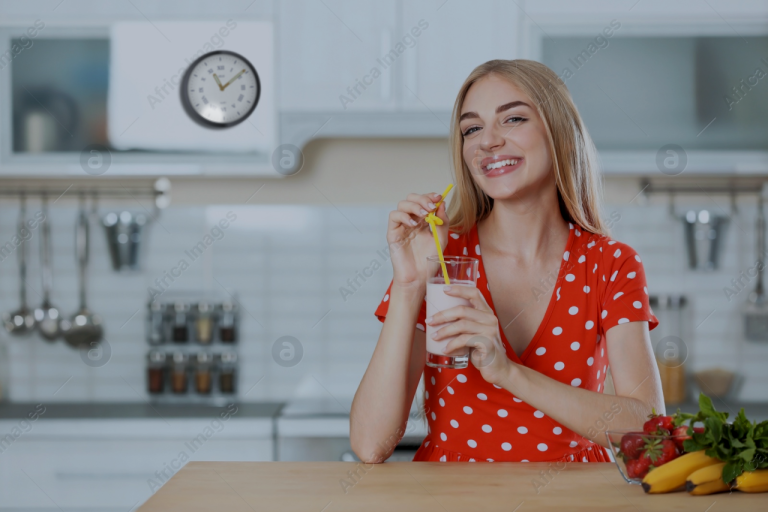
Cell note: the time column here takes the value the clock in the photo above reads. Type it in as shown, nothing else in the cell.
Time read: 11:09
